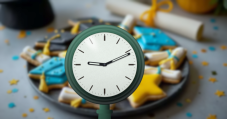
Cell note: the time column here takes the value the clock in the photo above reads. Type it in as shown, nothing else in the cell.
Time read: 9:11
